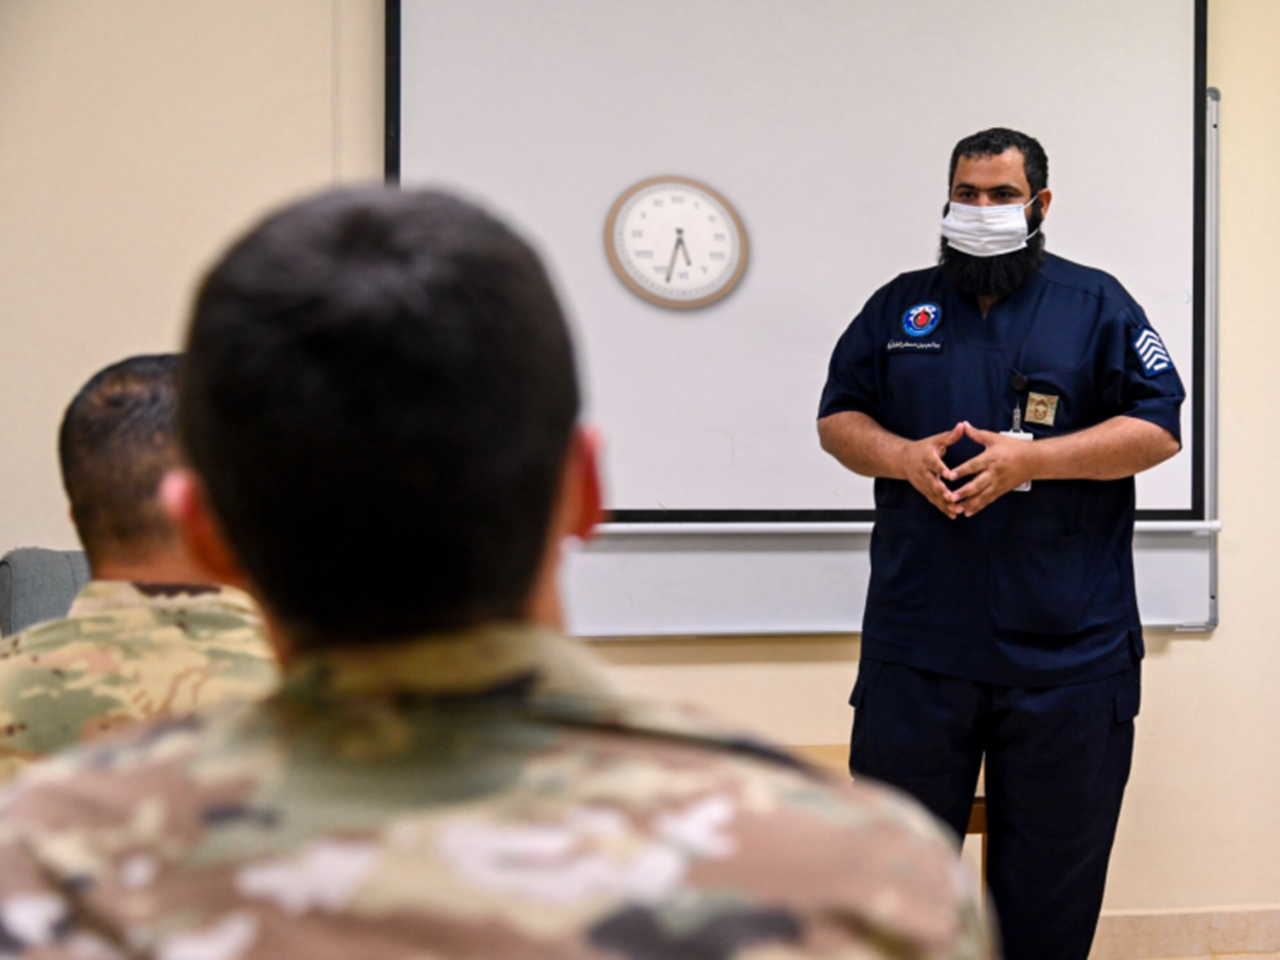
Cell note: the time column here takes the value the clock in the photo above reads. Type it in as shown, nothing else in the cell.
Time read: 5:33
